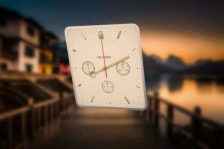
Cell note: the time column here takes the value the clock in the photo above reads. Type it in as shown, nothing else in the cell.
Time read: 8:11
